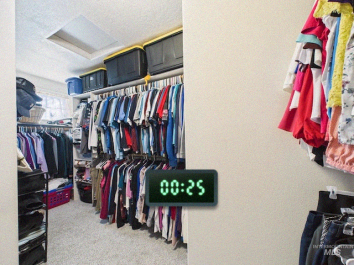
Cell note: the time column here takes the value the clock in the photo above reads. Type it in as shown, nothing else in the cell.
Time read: 0:25
